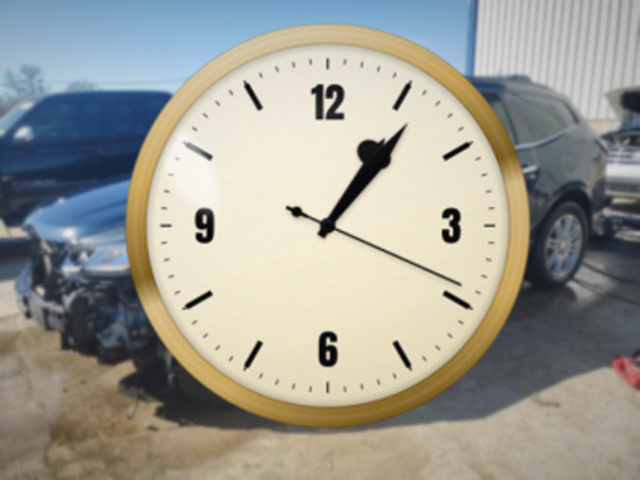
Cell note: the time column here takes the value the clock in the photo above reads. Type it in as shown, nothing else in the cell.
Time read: 1:06:19
